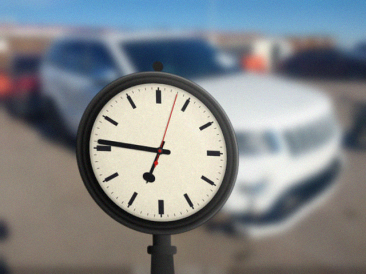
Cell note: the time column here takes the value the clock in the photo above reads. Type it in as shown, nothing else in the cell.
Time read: 6:46:03
